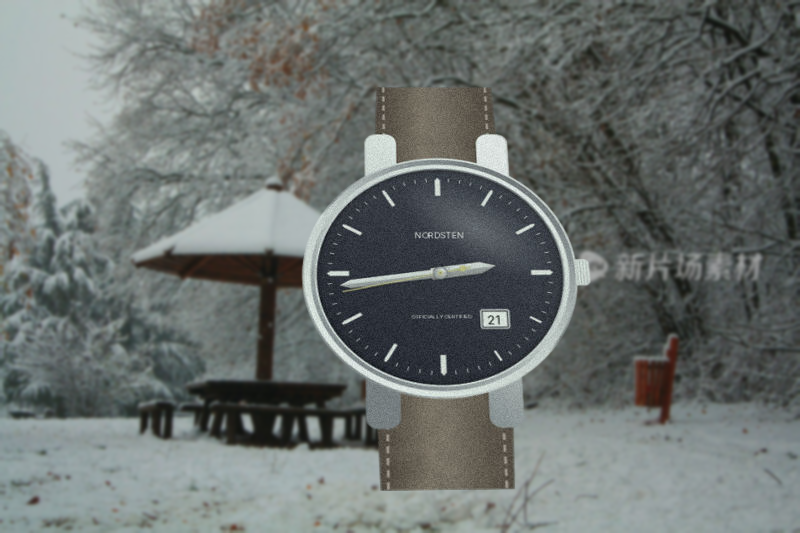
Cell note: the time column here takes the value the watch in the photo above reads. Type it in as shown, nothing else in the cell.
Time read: 2:43:43
